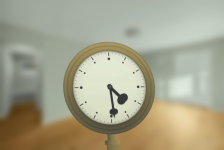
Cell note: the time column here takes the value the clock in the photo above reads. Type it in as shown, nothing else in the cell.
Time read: 4:29
